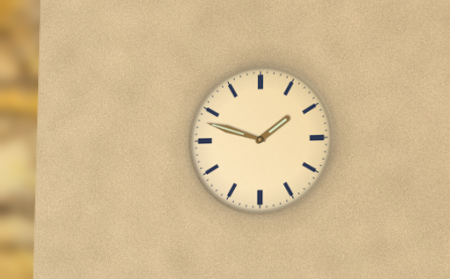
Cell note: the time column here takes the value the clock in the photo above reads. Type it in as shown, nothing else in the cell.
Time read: 1:48
